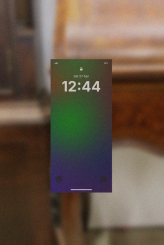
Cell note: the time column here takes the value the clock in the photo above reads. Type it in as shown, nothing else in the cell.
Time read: 12:44
